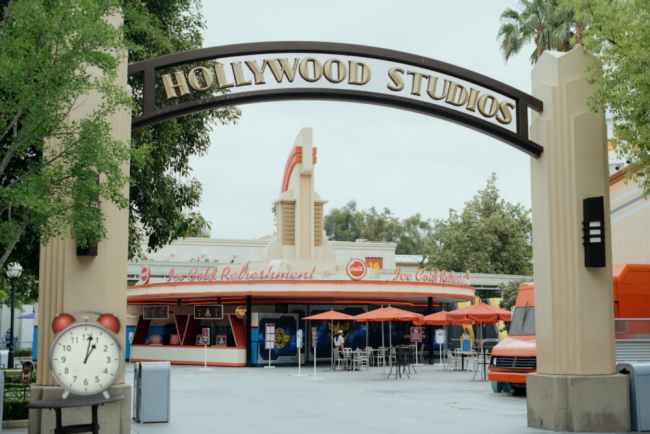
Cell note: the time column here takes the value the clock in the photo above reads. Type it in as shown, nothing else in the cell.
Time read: 1:02
